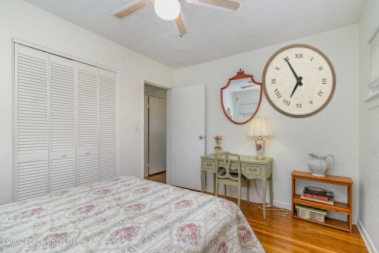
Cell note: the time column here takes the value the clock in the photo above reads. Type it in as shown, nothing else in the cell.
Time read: 6:55
